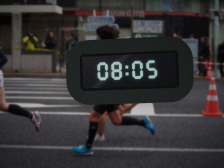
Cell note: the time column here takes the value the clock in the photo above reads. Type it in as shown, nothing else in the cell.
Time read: 8:05
